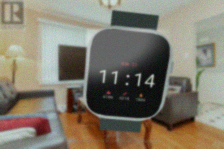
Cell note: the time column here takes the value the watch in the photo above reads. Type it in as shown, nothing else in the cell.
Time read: 11:14
